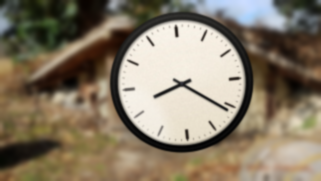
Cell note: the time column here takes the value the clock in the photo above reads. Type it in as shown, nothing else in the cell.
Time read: 8:21
